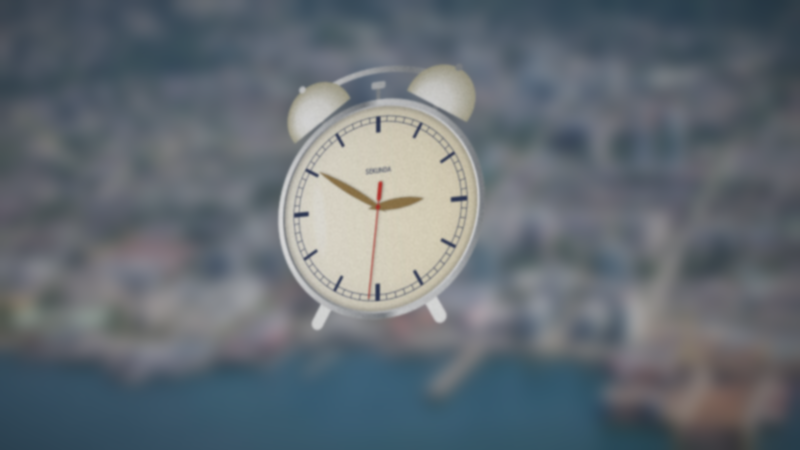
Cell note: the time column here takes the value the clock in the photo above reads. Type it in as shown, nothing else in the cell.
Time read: 2:50:31
